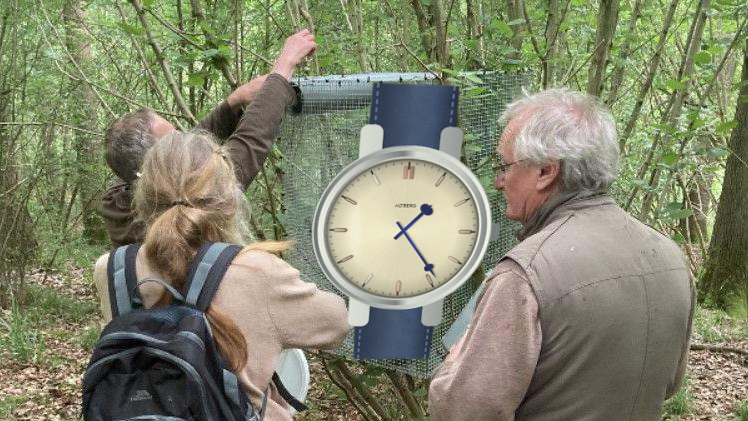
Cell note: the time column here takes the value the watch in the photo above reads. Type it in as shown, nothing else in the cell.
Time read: 1:24
